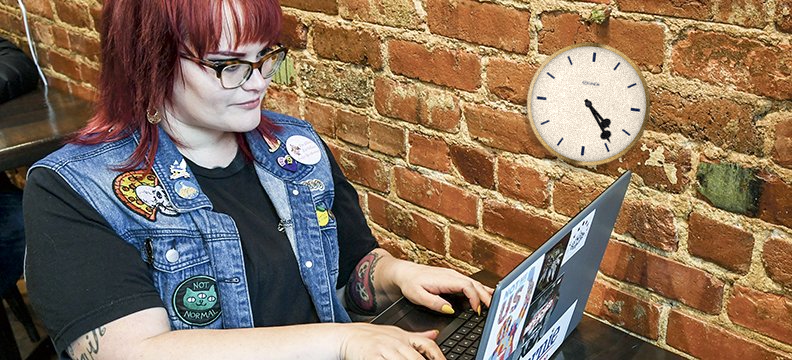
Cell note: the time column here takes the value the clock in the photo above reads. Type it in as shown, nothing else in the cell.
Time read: 4:24
